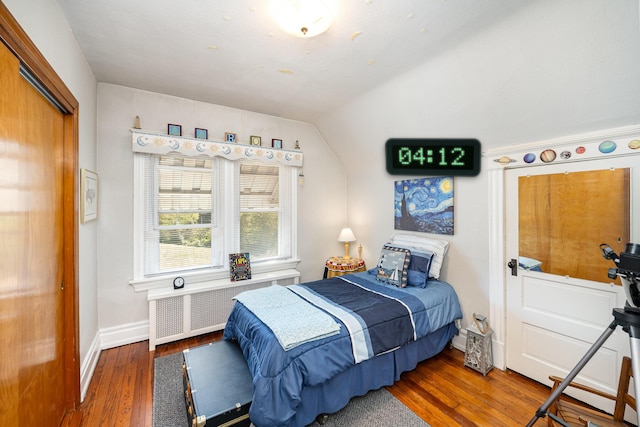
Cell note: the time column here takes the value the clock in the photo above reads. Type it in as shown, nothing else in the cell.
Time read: 4:12
